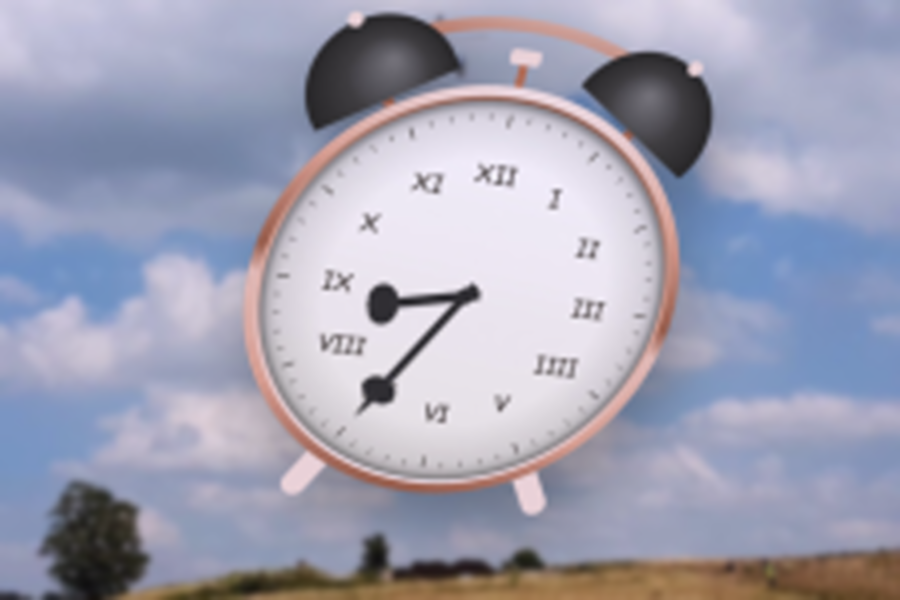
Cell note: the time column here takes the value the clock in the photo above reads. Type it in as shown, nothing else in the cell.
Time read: 8:35
